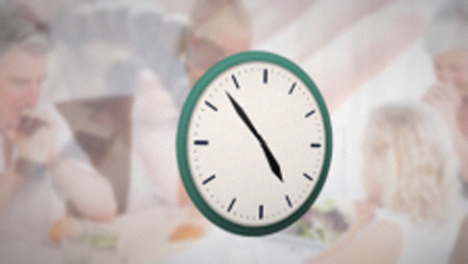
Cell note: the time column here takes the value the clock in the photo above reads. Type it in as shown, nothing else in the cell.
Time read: 4:53
